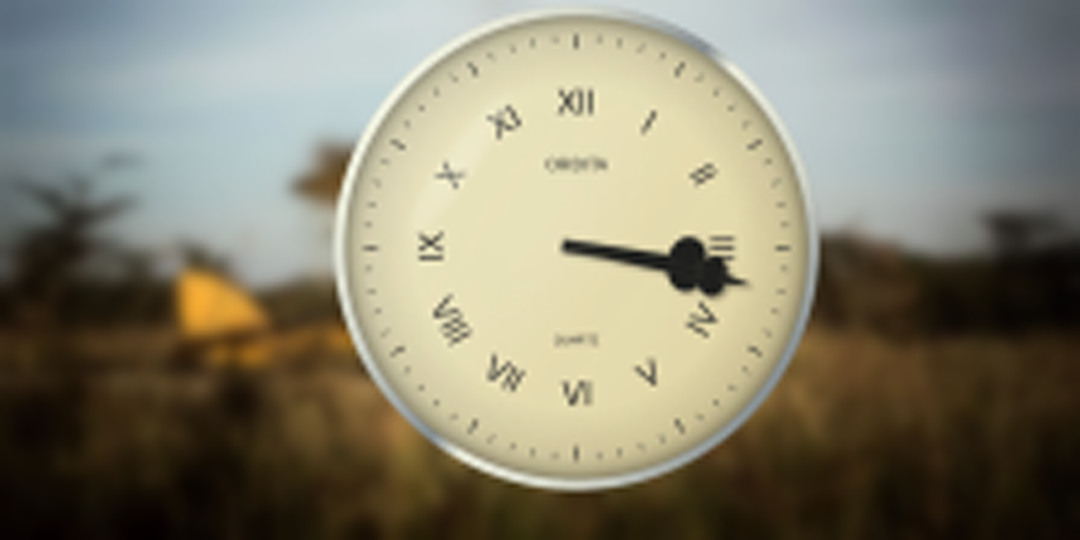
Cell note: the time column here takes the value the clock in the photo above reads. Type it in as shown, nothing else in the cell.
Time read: 3:17
